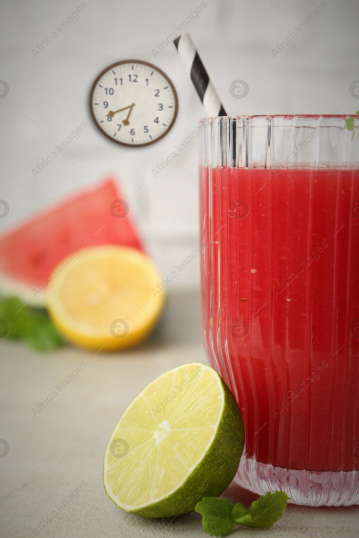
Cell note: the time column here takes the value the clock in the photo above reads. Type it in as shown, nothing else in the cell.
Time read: 6:41
